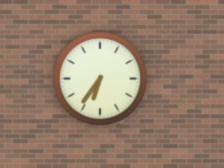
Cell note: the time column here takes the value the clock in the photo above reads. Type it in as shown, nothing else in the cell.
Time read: 6:36
